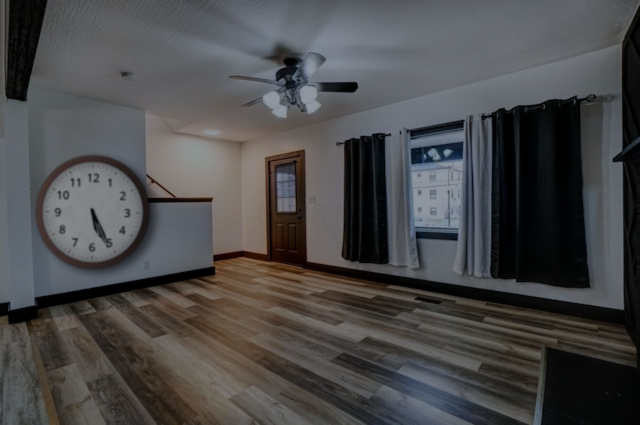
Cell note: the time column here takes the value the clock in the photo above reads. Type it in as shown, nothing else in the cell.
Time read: 5:26
